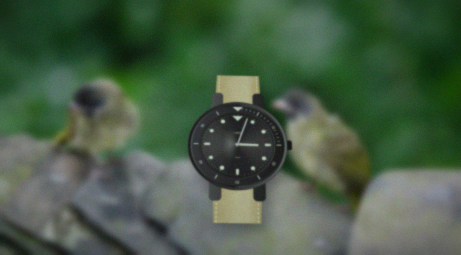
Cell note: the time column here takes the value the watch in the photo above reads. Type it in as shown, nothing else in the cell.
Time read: 3:03
